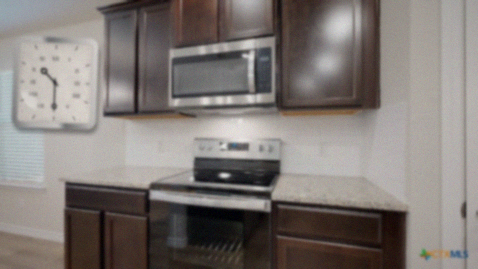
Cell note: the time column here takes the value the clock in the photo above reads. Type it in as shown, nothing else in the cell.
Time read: 10:30
